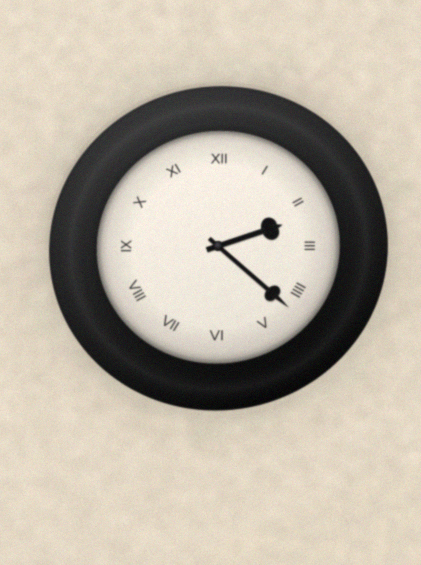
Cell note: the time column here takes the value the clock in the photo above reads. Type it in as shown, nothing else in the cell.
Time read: 2:22
